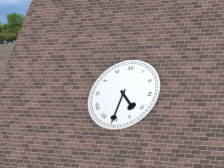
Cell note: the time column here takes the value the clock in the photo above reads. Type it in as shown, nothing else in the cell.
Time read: 4:31
